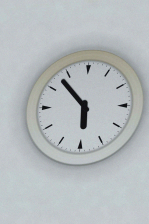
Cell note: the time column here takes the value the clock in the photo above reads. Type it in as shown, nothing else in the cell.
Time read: 5:53
